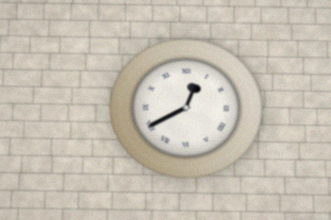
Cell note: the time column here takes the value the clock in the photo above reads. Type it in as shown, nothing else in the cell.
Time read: 12:40
